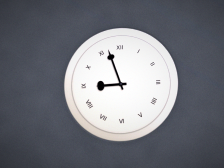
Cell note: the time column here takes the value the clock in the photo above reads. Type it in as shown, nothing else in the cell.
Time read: 8:57
